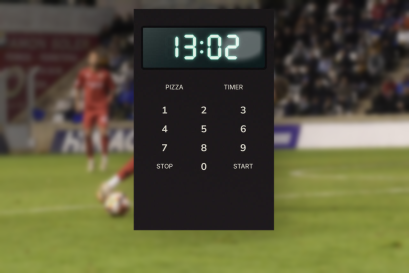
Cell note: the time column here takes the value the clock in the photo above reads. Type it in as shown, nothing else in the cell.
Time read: 13:02
